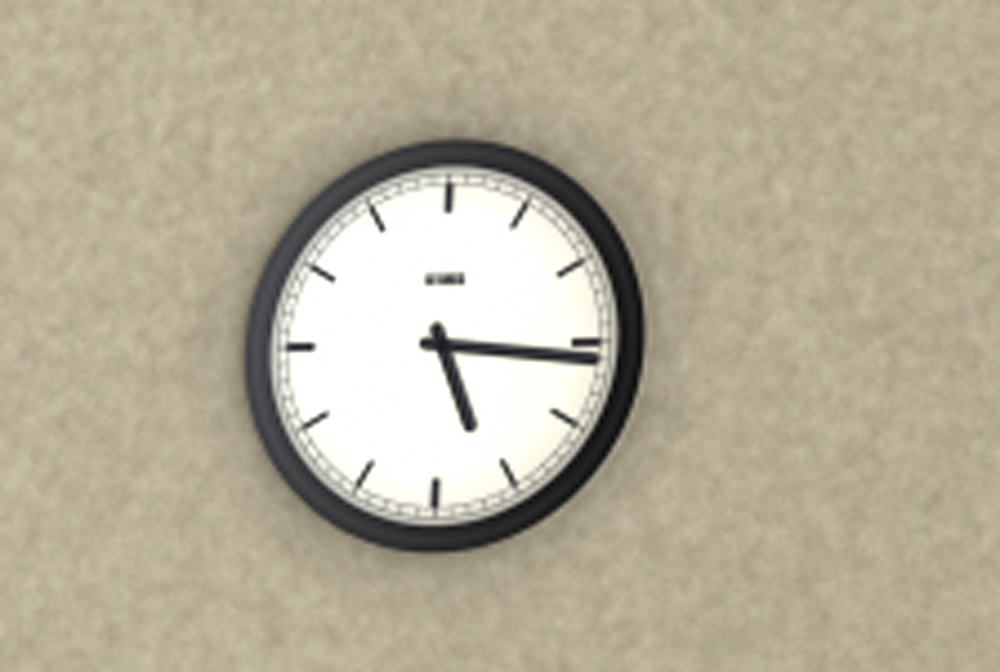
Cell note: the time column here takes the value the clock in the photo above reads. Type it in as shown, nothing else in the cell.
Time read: 5:16
